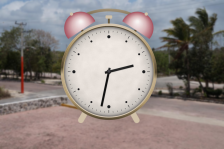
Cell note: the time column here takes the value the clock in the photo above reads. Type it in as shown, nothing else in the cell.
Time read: 2:32
